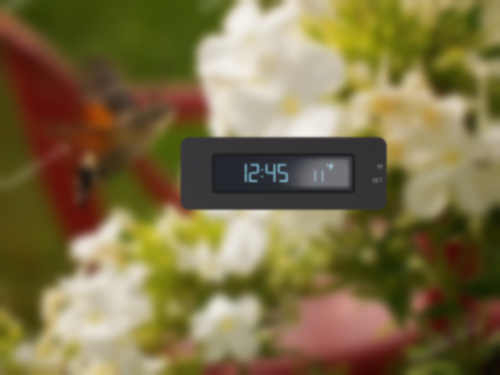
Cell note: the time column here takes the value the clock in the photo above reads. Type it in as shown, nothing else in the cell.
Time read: 12:45
